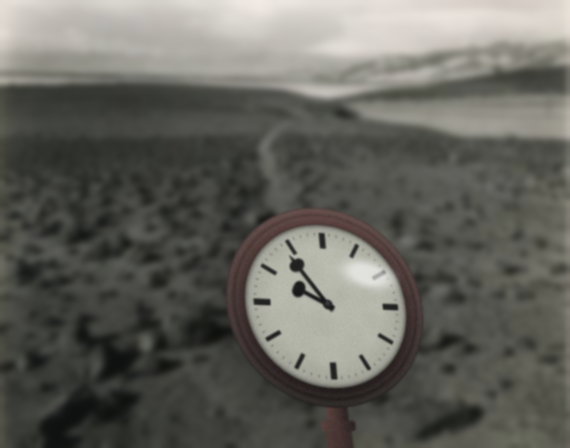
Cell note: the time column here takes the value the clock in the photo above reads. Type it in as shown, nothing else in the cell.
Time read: 9:54
